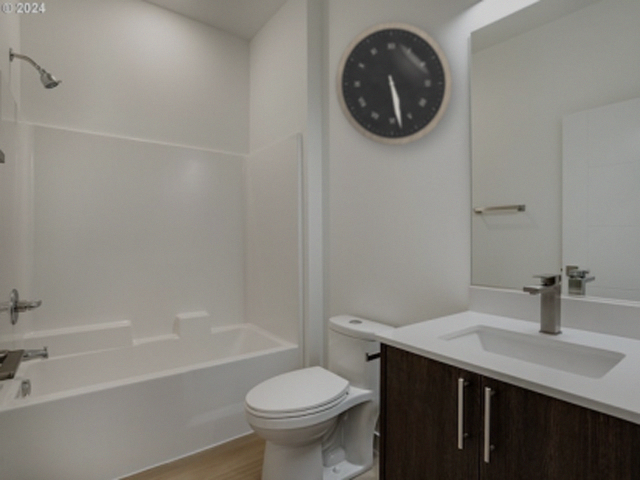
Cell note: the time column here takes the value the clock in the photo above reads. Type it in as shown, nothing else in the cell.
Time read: 5:28
